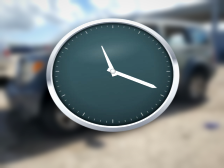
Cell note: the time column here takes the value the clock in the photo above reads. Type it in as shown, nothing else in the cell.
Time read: 11:19
